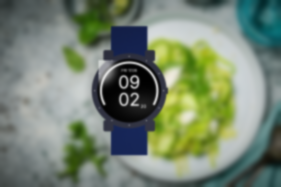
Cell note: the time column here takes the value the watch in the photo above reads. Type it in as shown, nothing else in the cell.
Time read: 9:02
